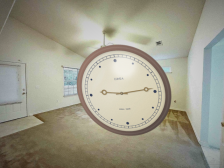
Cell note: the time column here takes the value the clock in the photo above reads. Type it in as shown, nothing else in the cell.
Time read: 9:14
